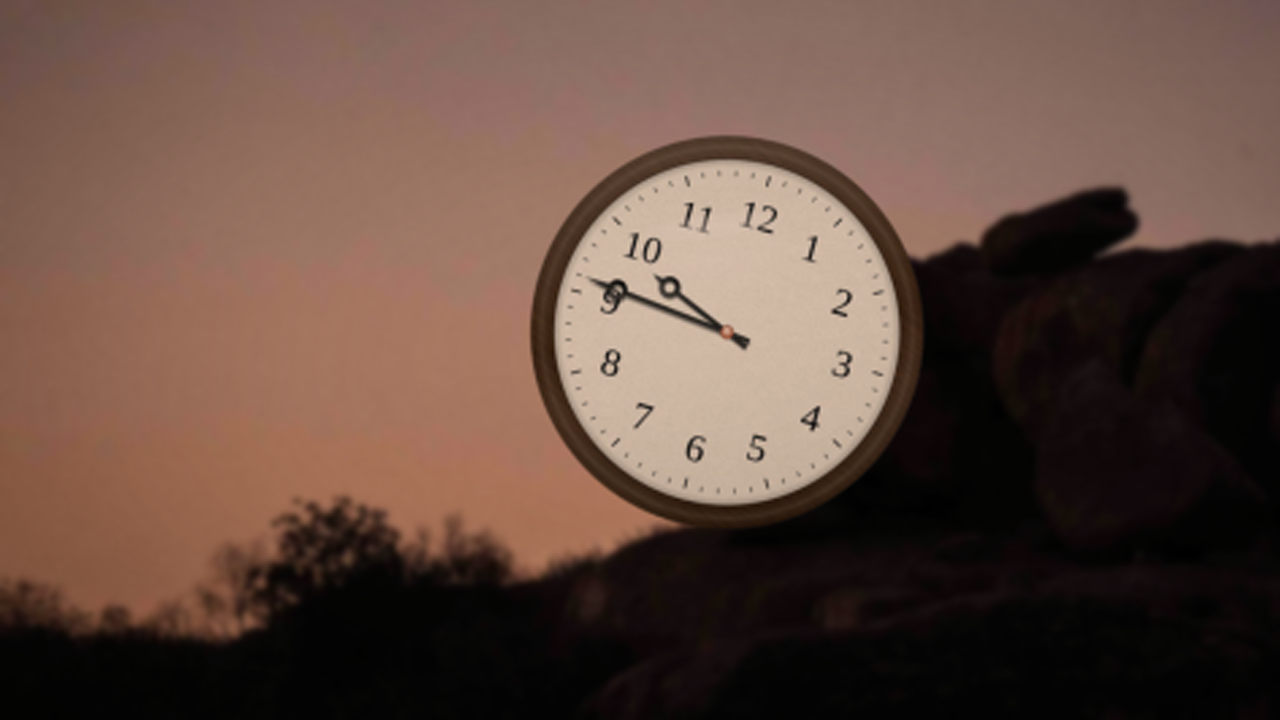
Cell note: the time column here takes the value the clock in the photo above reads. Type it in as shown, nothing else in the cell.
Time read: 9:46
